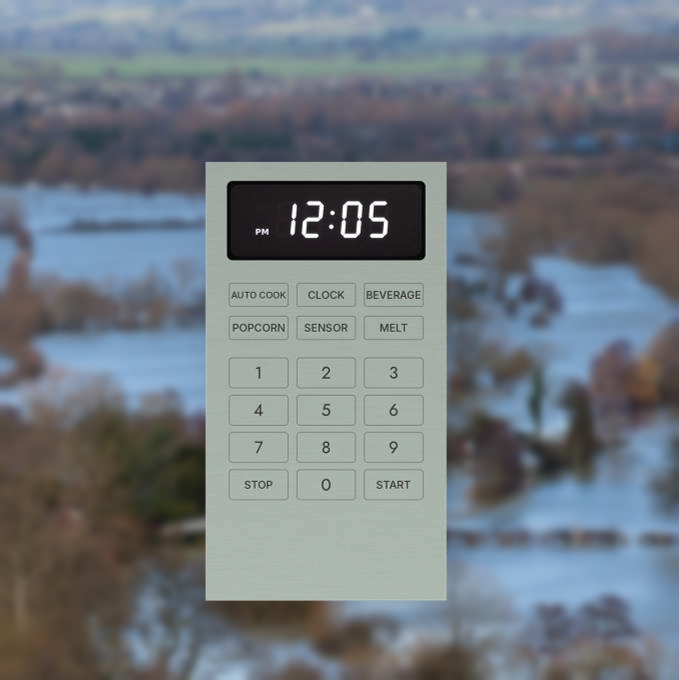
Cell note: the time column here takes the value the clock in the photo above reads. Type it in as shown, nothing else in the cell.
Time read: 12:05
